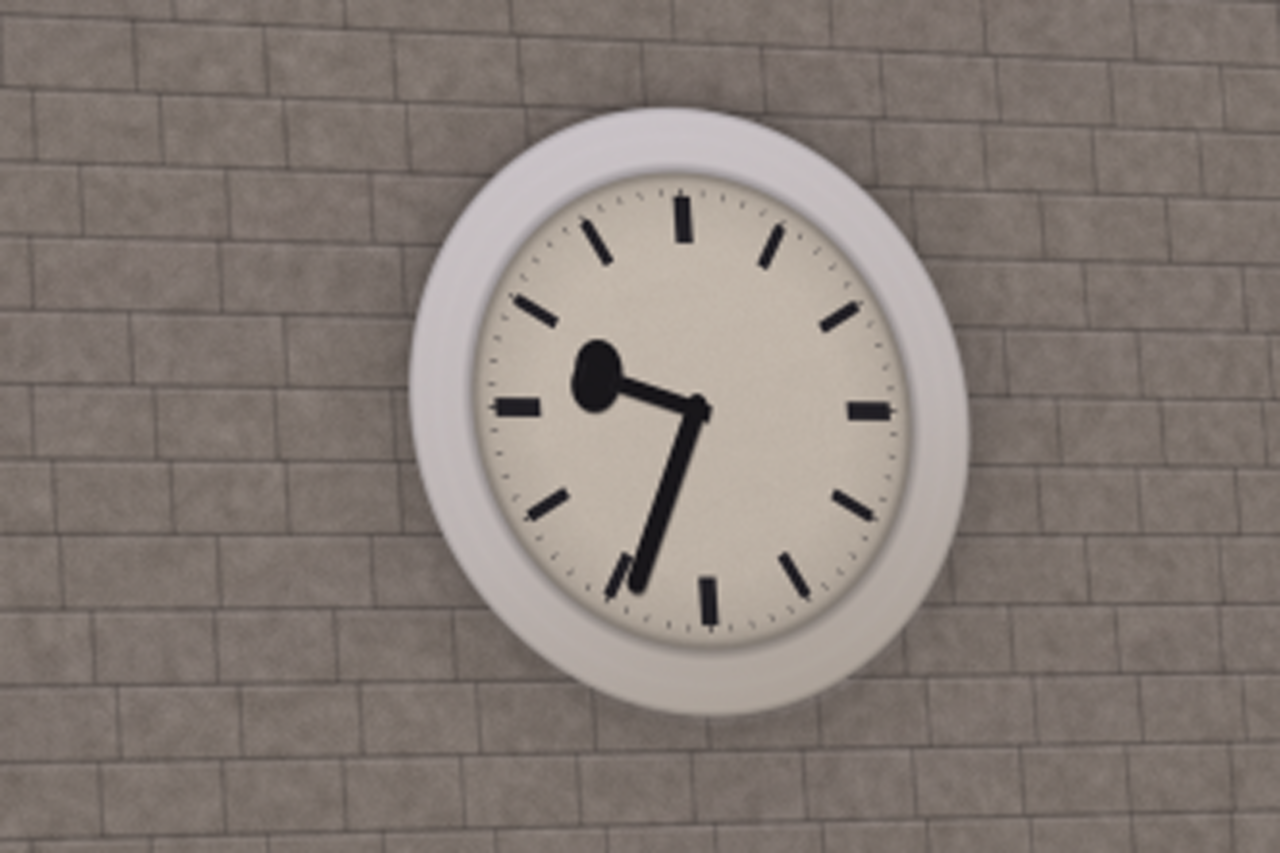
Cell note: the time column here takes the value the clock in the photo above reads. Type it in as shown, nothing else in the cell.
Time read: 9:34
